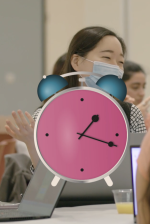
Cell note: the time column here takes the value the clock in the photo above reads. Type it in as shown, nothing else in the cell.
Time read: 1:18
